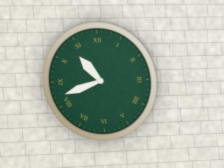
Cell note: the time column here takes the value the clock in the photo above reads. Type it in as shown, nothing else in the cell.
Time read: 10:42
